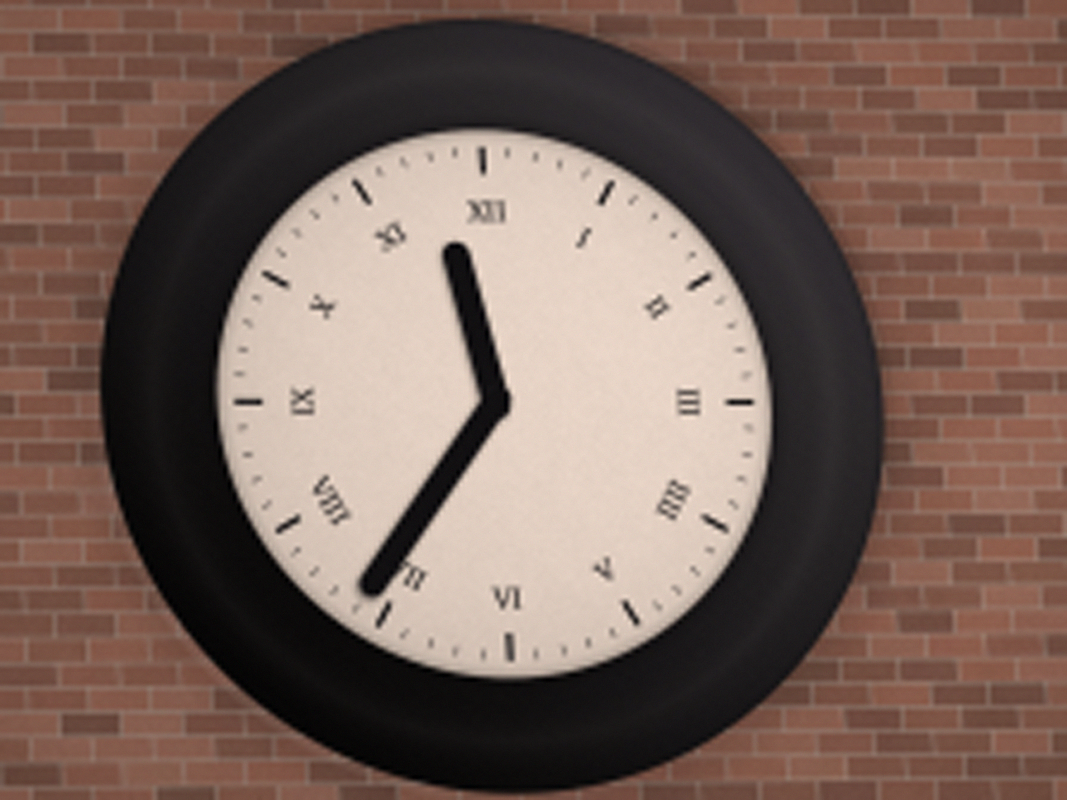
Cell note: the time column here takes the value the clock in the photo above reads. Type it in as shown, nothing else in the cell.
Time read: 11:36
